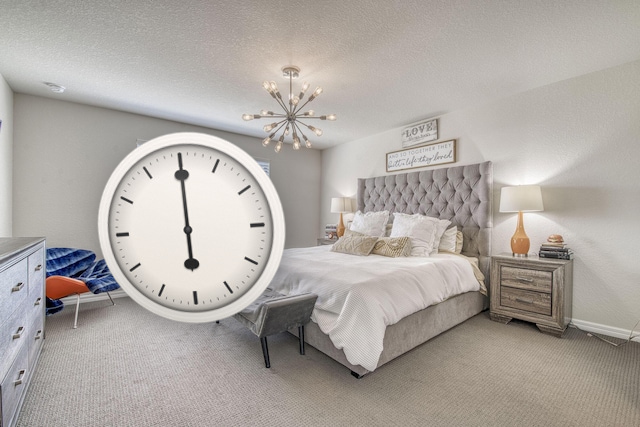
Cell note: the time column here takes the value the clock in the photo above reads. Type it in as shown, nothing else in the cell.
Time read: 6:00
